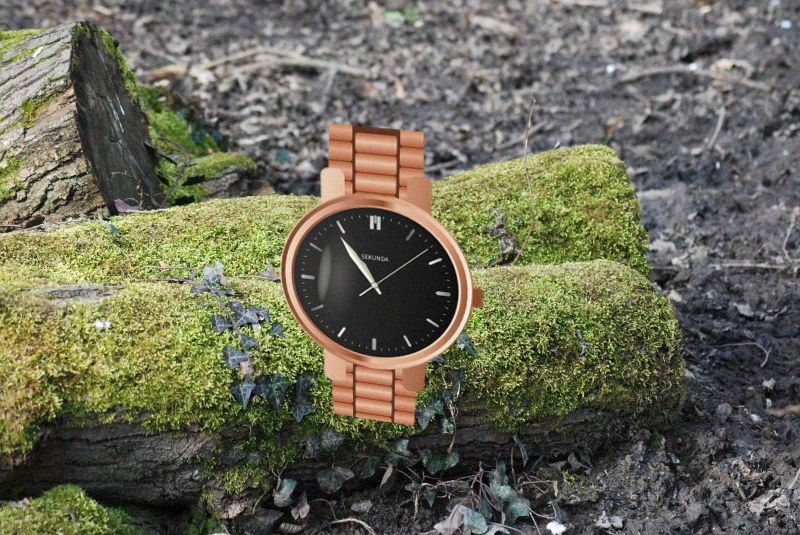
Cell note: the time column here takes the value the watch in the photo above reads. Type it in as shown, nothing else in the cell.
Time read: 10:54:08
